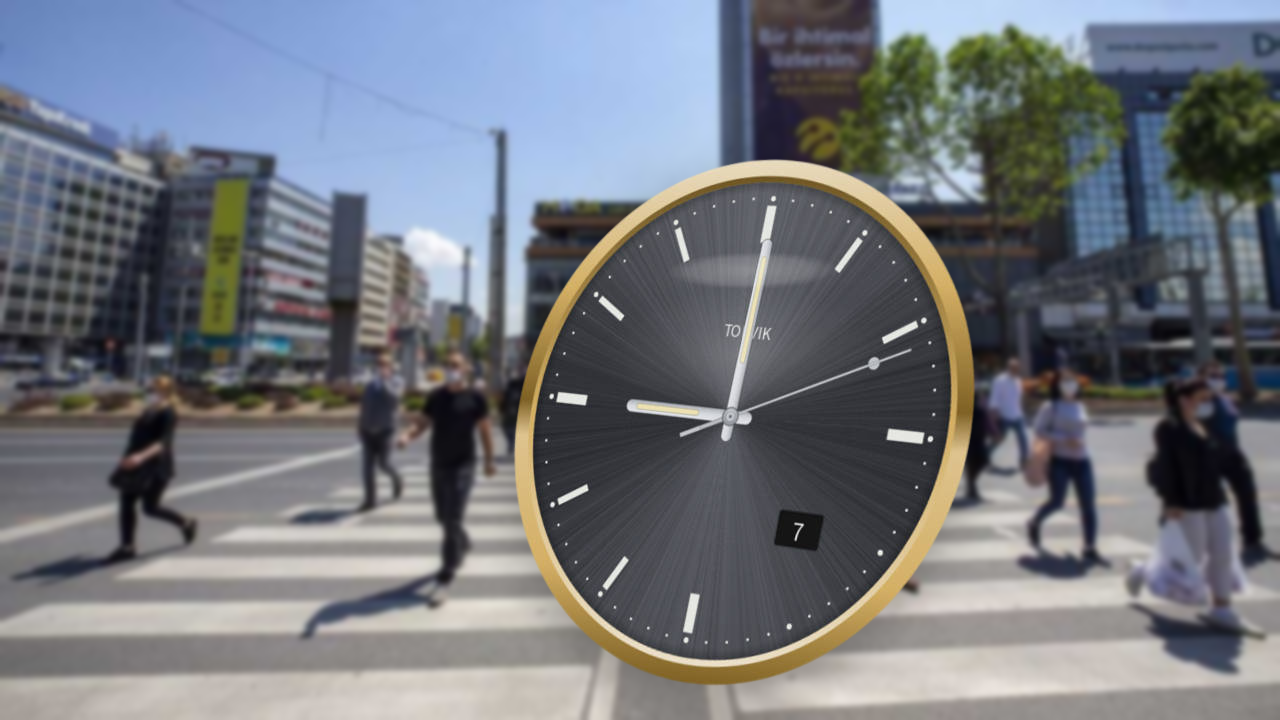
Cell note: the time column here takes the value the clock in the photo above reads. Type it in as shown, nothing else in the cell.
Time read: 9:00:11
